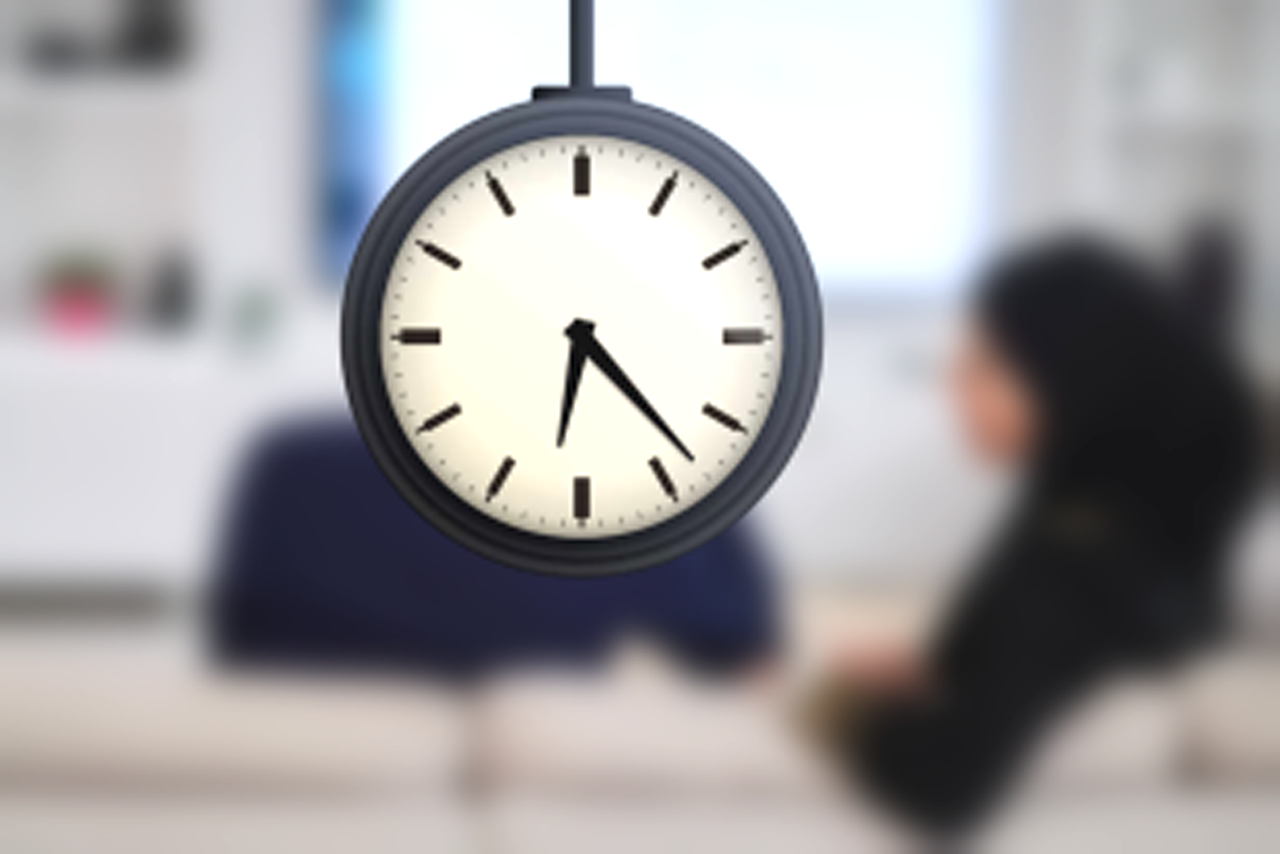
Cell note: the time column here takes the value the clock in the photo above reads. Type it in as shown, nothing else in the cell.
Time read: 6:23
